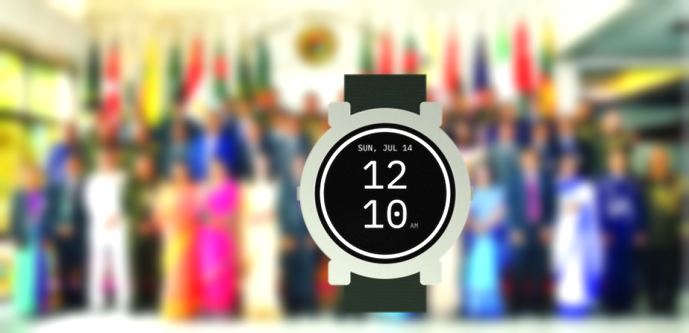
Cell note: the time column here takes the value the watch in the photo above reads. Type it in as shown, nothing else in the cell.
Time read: 12:10
